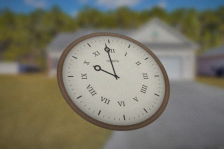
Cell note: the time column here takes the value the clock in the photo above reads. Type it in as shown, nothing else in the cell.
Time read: 9:59
